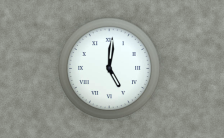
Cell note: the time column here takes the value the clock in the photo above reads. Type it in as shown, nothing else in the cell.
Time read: 5:01
